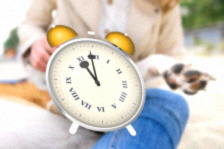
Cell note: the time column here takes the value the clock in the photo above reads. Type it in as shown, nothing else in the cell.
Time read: 10:59
